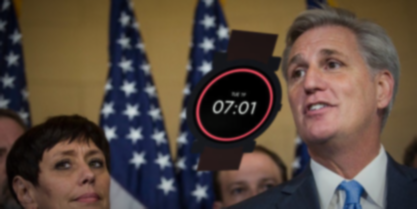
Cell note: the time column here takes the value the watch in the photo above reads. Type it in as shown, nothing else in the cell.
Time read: 7:01
